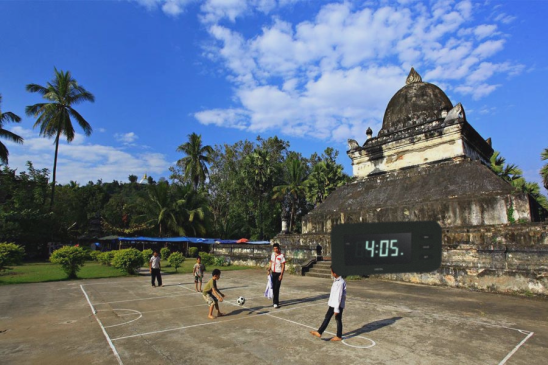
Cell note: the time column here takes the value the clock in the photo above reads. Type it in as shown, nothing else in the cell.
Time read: 4:05
